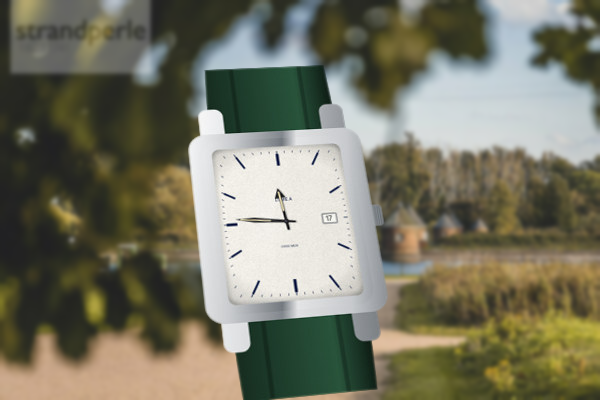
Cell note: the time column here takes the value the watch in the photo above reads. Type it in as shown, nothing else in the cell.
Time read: 11:46
